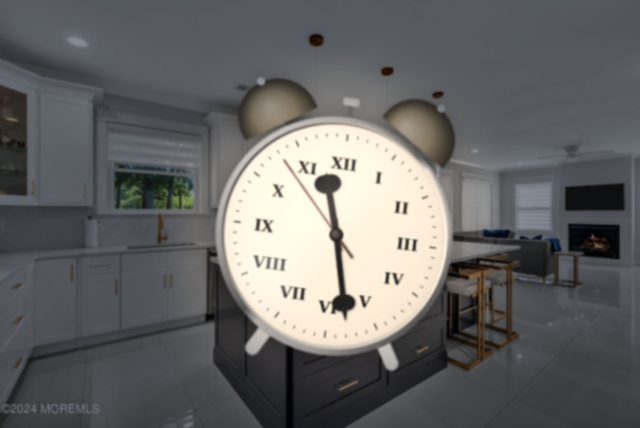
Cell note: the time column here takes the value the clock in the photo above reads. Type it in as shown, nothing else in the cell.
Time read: 11:27:53
